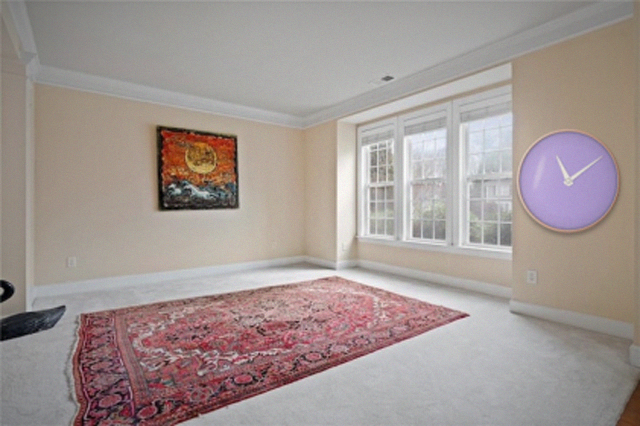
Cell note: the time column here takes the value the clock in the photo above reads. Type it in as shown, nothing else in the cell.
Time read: 11:09
